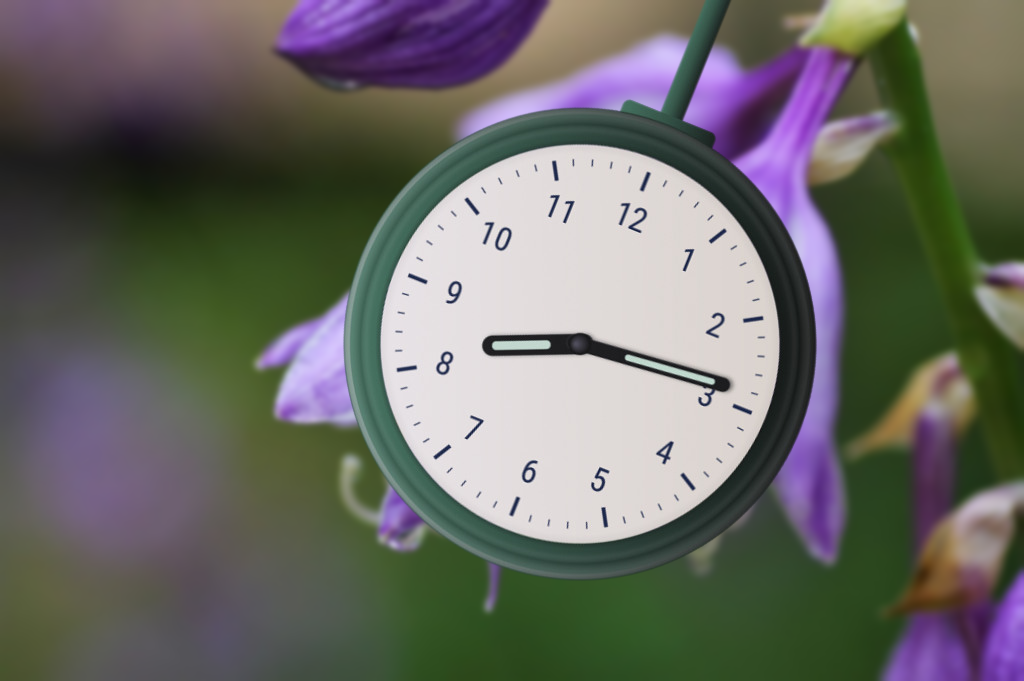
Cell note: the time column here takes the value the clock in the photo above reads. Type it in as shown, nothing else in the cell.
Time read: 8:14
